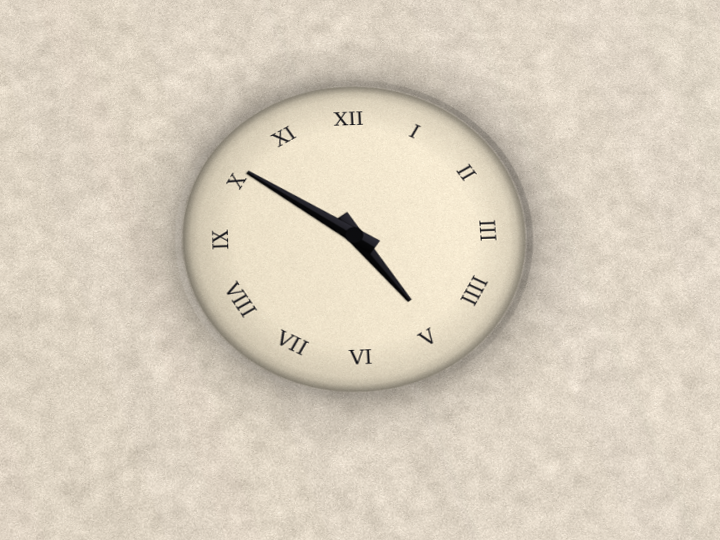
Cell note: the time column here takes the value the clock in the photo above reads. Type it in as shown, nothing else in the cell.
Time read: 4:51
